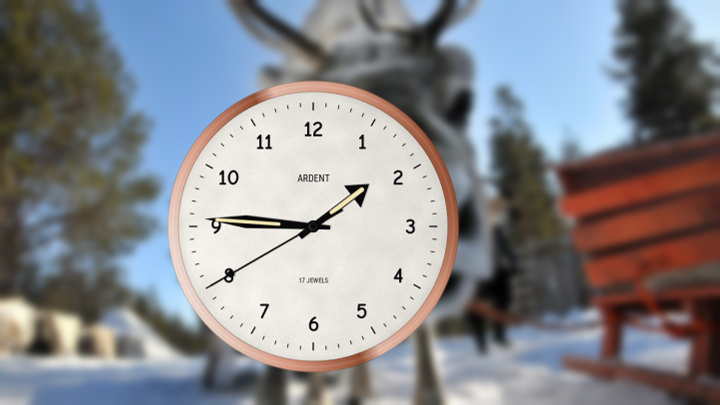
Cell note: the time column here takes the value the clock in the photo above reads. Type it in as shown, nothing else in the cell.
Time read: 1:45:40
